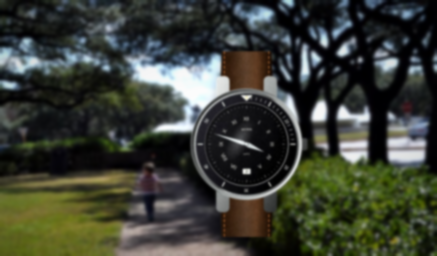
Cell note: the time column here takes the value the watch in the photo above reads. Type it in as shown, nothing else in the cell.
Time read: 3:48
